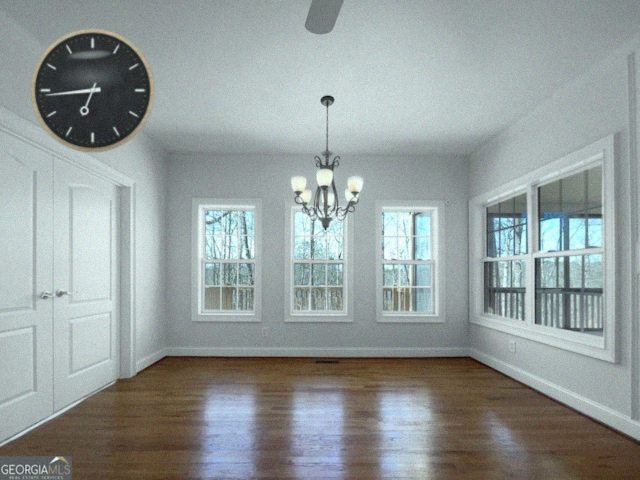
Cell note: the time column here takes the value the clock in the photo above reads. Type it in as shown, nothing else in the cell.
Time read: 6:44
